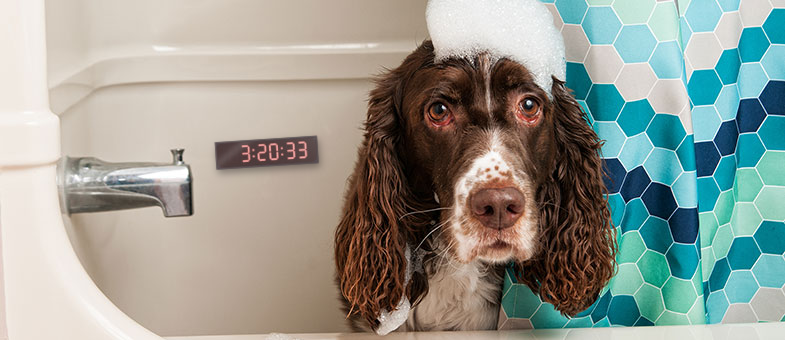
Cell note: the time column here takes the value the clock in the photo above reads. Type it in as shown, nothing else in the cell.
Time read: 3:20:33
